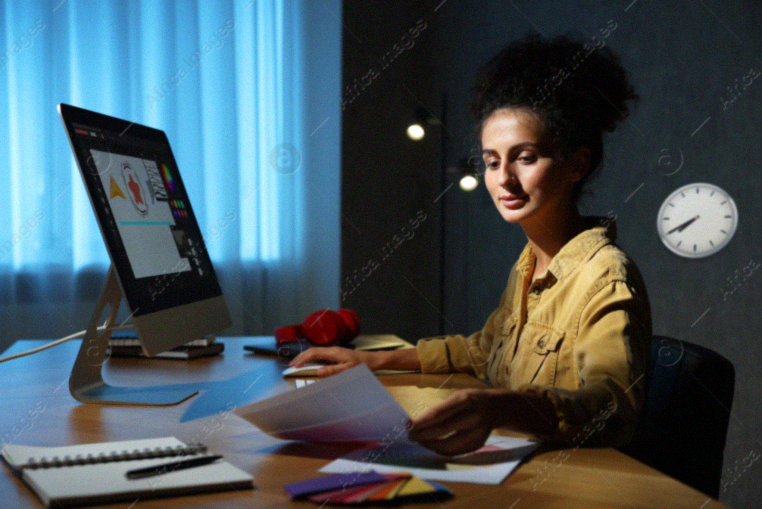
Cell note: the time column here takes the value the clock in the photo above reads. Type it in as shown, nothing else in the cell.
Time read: 7:40
